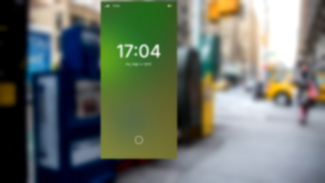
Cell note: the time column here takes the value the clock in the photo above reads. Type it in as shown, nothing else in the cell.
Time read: 17:04
